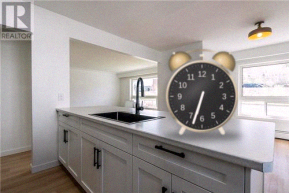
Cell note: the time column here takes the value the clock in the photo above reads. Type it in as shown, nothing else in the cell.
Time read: 6:33
